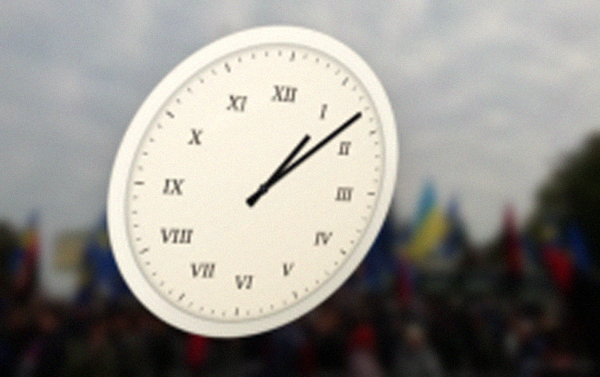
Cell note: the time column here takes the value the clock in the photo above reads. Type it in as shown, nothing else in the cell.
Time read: 1:08
